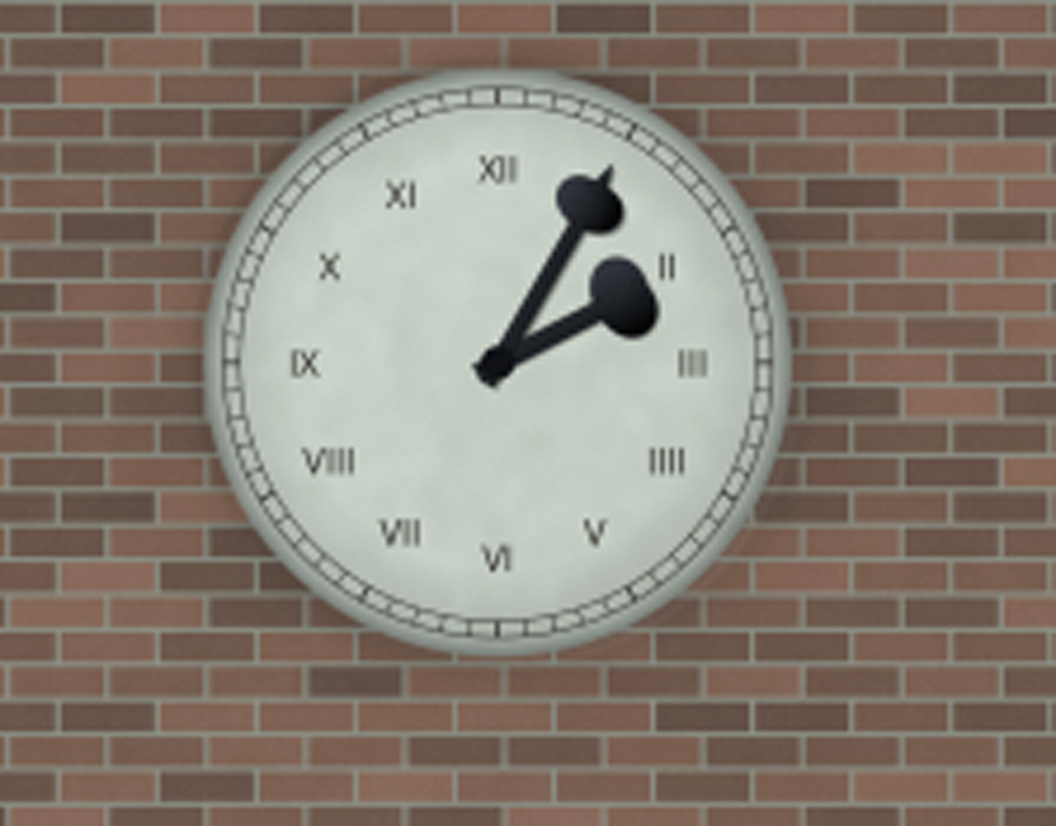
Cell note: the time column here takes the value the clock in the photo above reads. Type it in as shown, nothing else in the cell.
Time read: 2:05
